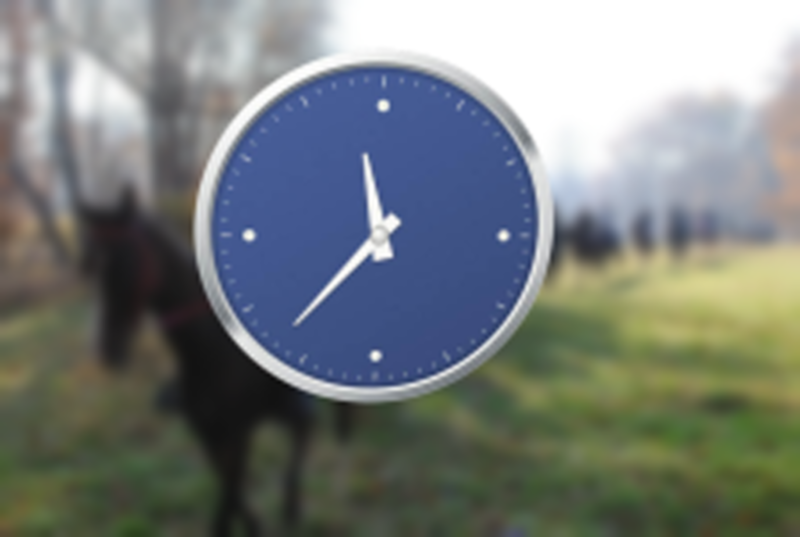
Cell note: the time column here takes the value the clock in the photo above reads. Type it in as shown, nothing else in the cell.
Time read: 11:37
